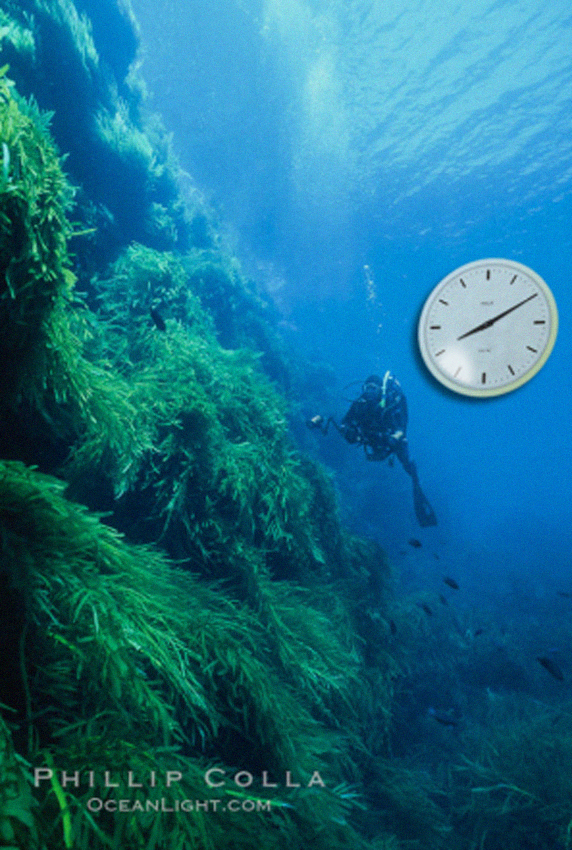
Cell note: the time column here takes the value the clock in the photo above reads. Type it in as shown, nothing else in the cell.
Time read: 8:10
